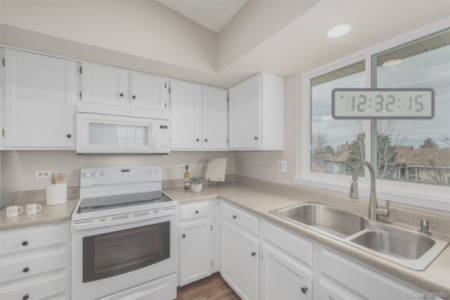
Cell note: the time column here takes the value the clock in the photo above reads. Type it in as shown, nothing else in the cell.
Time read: 12:32:15
